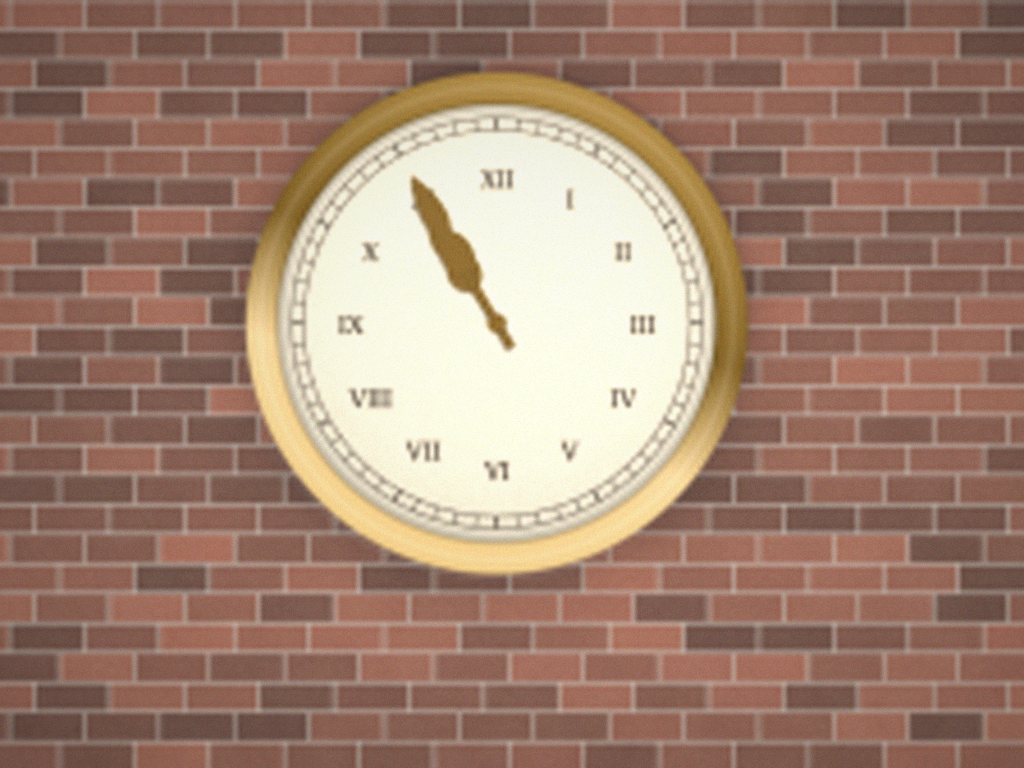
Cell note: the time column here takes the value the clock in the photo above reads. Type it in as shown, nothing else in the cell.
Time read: 10:55
